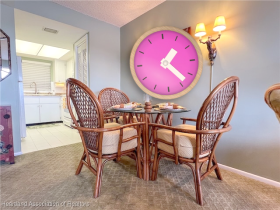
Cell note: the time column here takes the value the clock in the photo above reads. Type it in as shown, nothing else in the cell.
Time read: 1:23
